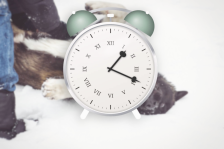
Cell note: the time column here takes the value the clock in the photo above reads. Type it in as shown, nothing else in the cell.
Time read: 1:19
